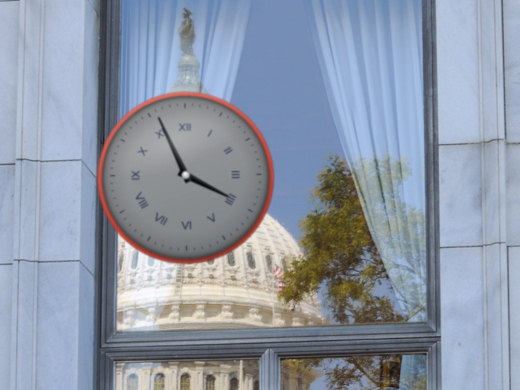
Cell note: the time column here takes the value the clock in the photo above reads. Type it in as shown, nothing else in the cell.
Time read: 3:56
